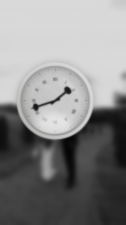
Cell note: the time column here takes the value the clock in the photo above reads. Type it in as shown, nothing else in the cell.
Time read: 1:42
